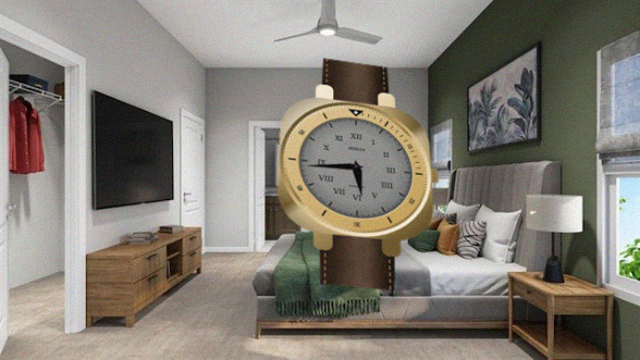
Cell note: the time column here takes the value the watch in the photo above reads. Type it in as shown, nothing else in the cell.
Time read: 5:44
